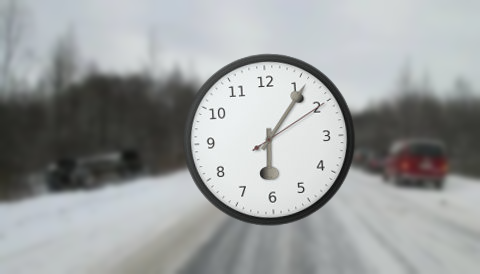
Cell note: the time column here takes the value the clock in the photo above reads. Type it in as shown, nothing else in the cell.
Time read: 6:06:10
